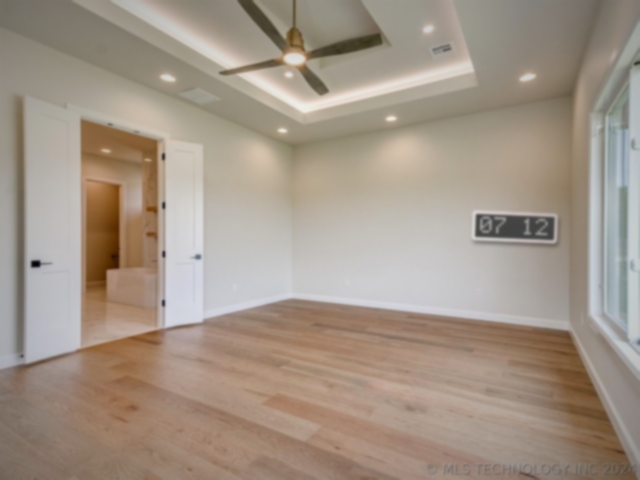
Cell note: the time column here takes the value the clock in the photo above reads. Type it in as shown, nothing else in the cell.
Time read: 7:12
